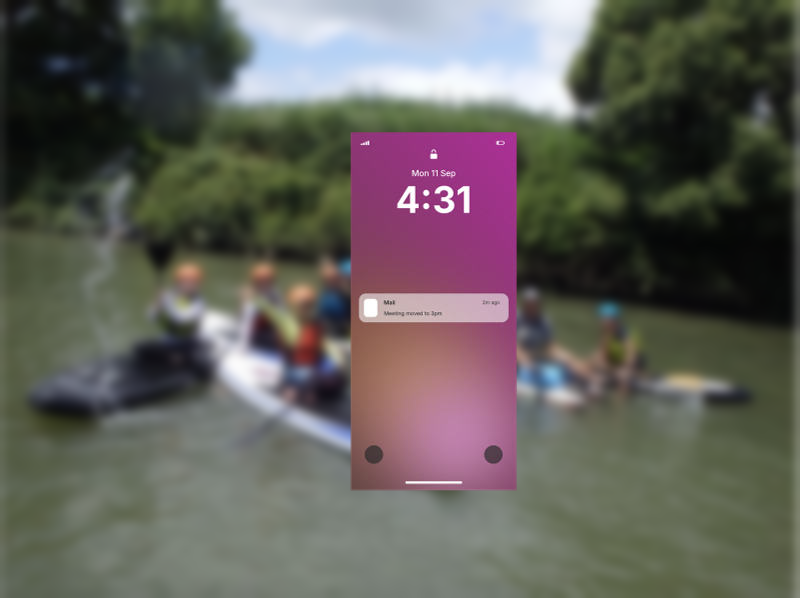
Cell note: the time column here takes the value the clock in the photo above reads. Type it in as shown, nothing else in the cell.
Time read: 4:31
